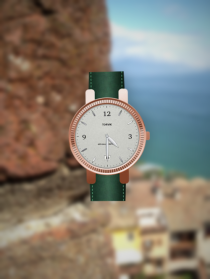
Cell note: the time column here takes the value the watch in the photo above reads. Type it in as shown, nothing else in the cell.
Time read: 4:30
